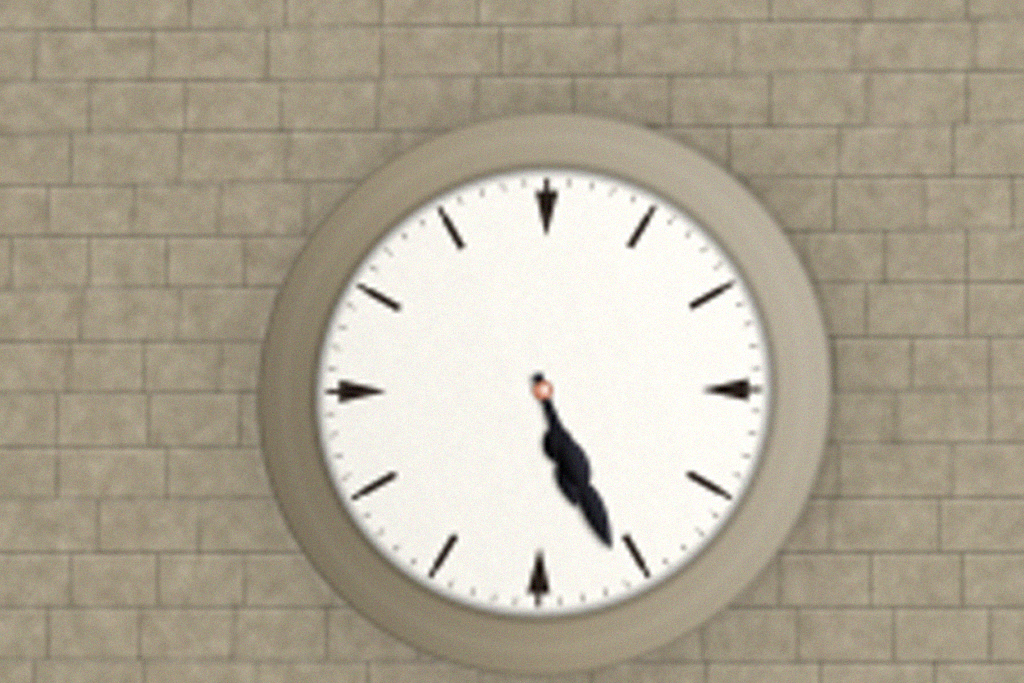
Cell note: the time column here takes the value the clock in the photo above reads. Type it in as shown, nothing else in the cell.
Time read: 5:26
